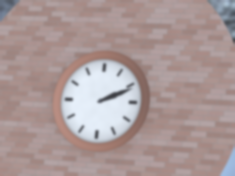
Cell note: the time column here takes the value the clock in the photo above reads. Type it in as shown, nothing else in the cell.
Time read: 2:11
